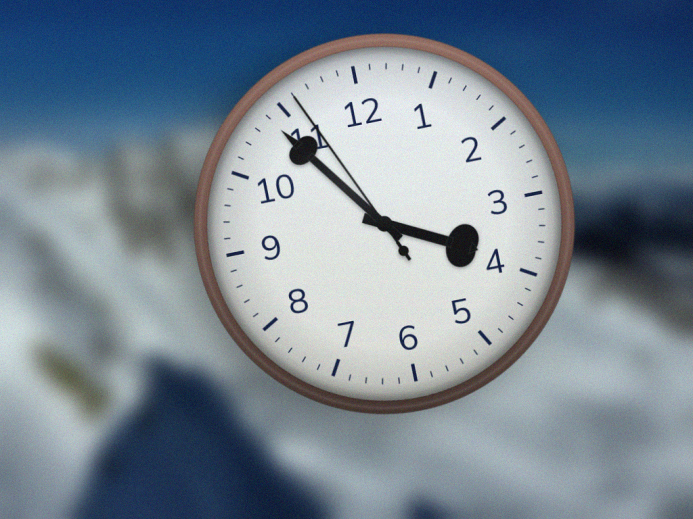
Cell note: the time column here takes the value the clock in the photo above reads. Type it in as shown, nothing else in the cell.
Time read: 3:53:56
